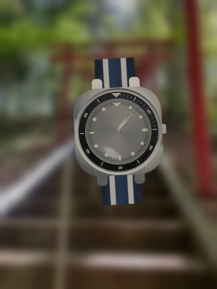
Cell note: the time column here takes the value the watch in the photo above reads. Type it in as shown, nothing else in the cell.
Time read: 1:07
